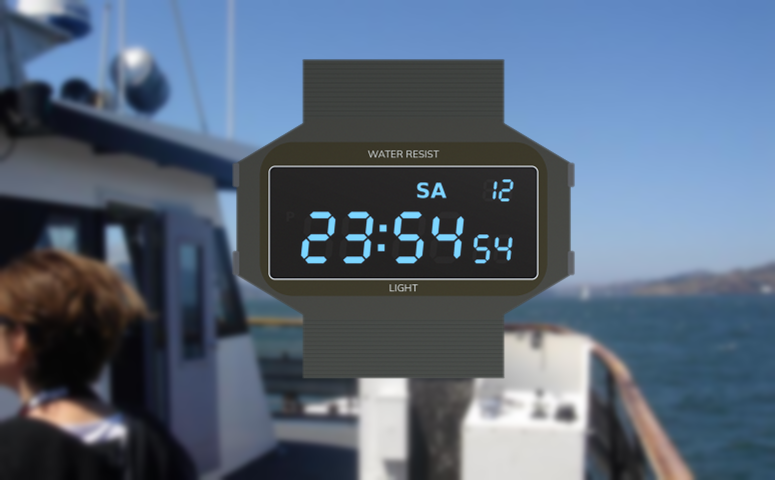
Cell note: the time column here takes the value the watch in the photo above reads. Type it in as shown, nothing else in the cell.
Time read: 23:54:54
